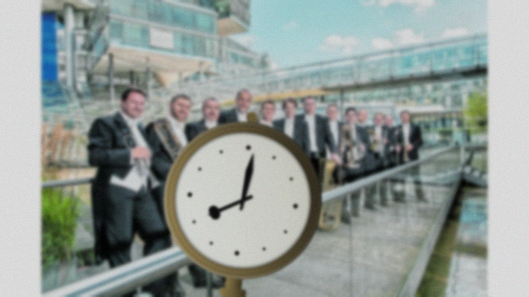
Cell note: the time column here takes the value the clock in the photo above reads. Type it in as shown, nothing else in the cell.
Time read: 8:01
